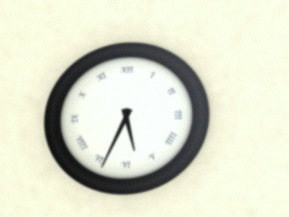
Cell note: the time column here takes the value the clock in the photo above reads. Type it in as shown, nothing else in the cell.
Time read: 5:34
